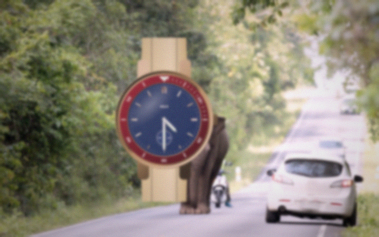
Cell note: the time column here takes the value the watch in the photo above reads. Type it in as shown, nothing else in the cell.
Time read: 4:30
